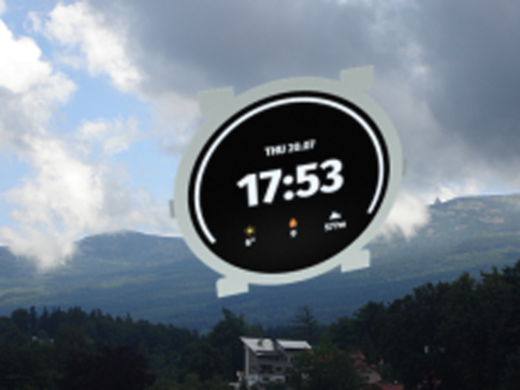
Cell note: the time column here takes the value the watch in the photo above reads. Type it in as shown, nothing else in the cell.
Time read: 17:53
